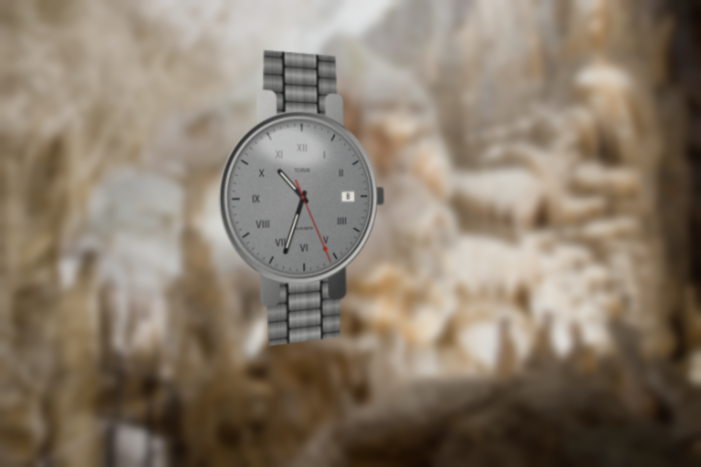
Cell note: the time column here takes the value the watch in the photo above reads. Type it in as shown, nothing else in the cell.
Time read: 10:33:26
